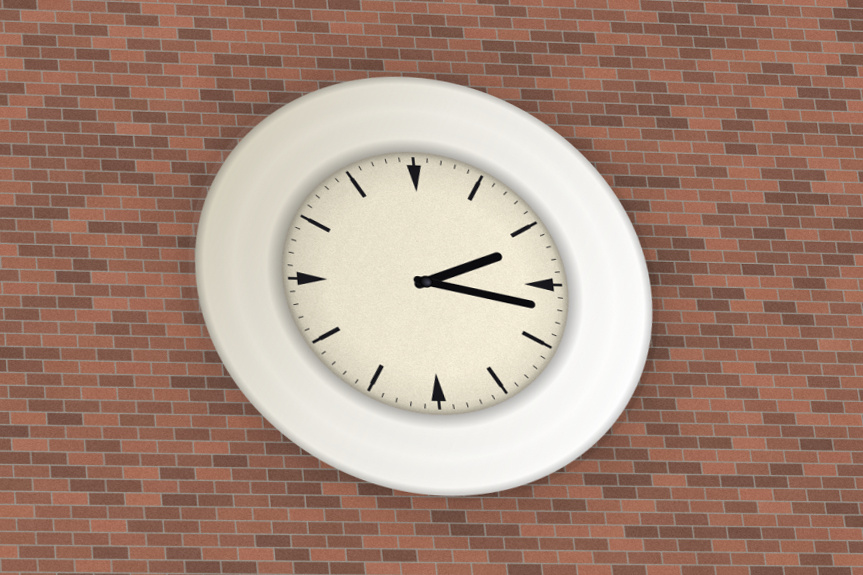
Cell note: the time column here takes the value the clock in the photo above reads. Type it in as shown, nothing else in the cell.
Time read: 2:17
